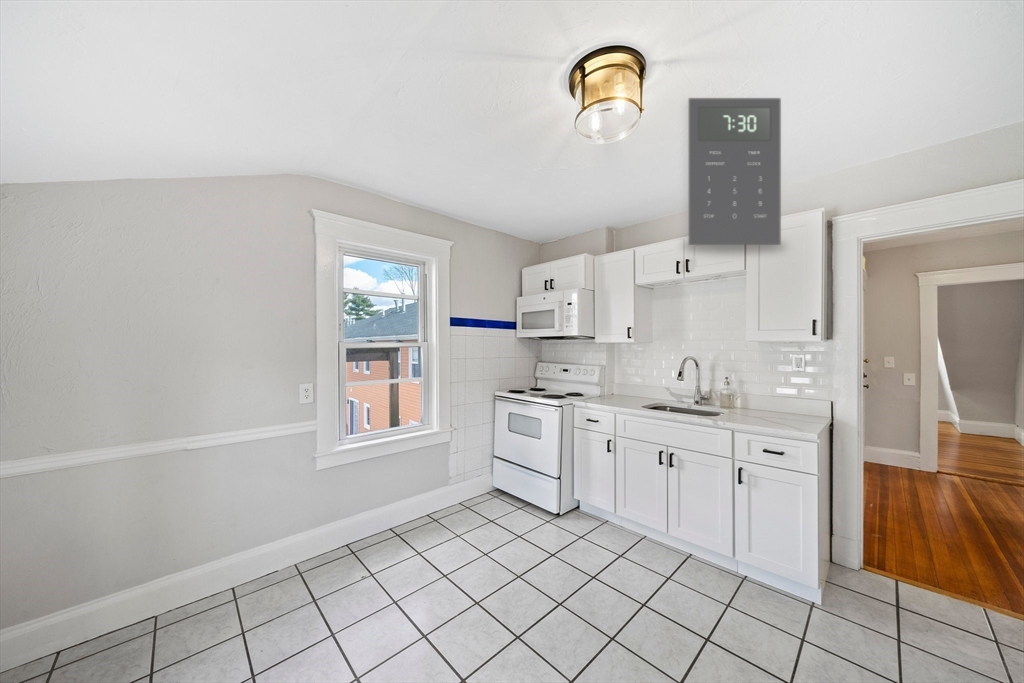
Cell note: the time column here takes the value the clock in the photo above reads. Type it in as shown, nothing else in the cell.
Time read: 7:30
